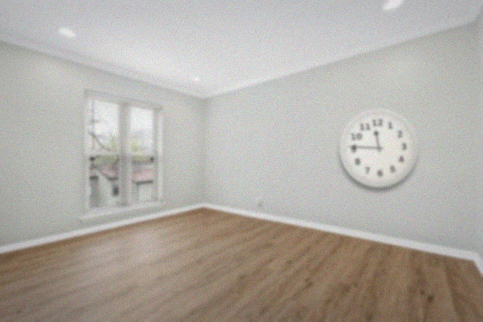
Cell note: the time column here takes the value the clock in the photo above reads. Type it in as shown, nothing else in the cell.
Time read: 11:46
